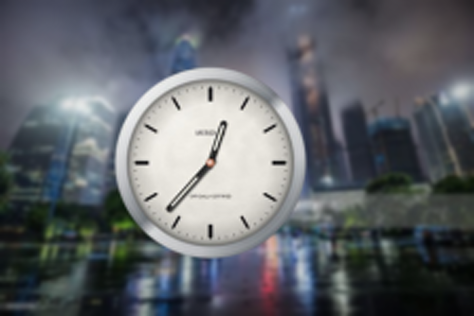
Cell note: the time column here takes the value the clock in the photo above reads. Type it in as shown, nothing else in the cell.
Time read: 12:37
